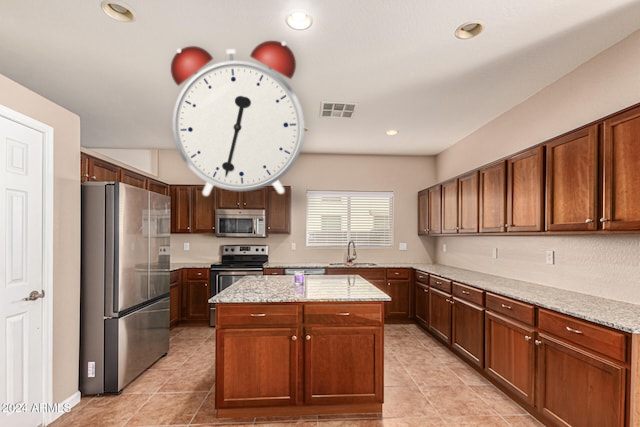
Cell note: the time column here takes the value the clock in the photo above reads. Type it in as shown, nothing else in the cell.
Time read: 12:33
